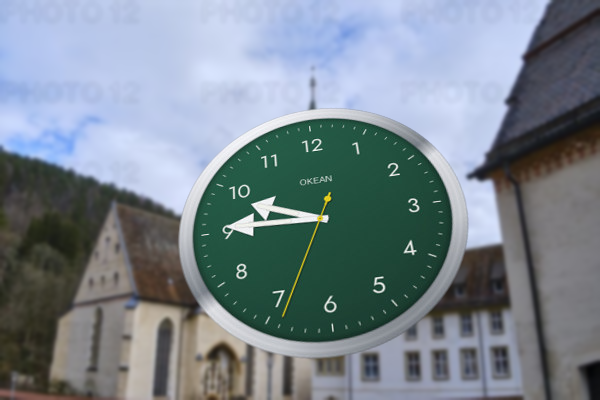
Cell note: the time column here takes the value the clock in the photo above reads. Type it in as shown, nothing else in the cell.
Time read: 9:45:34
